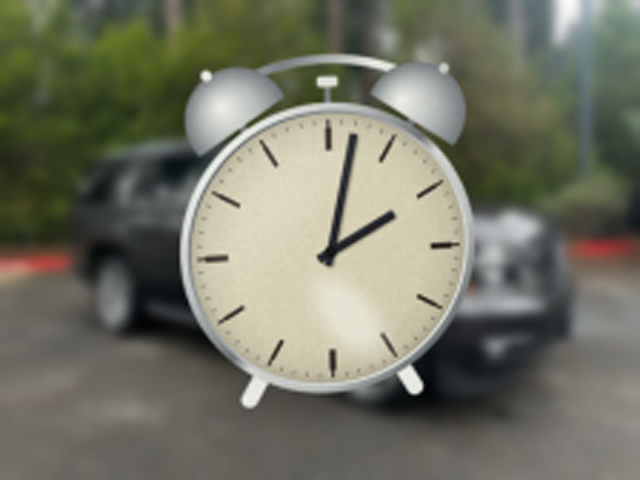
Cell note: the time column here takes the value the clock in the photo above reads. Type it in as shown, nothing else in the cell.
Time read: 2:02
